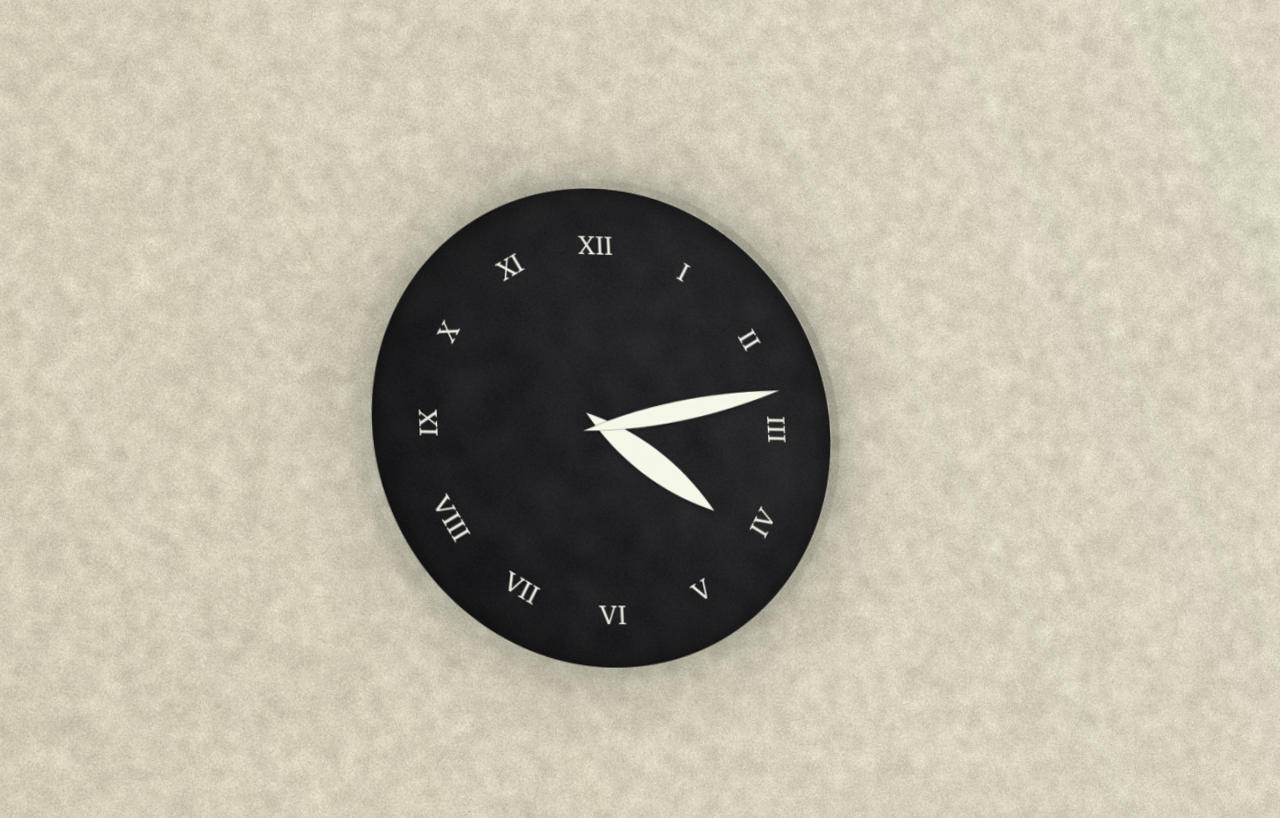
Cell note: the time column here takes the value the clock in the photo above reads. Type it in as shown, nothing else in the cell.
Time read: 4:13
